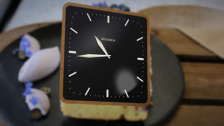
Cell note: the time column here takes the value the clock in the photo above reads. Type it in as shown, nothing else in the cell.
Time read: 10:44
